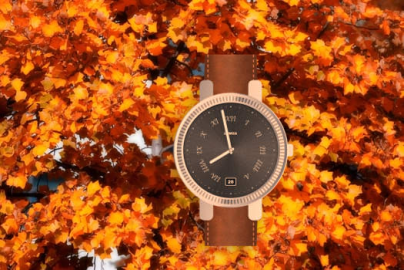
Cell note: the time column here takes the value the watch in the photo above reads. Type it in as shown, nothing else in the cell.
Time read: 7:58
